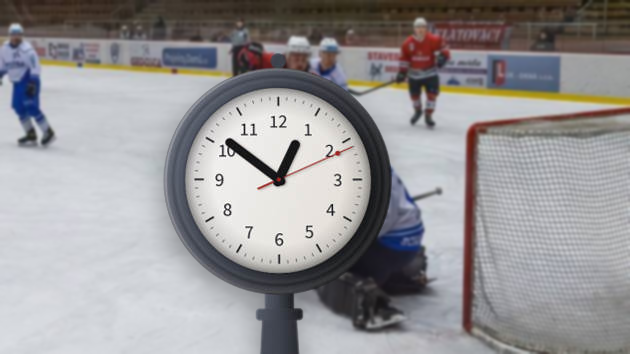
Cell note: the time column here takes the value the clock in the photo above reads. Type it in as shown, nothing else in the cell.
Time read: 12:51:11
